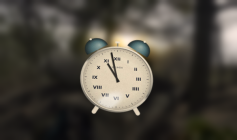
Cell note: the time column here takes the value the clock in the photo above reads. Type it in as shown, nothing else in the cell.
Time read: 10:58
